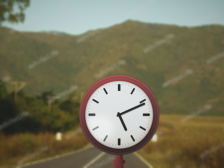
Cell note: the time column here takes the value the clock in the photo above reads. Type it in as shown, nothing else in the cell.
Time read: 5:11
